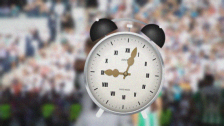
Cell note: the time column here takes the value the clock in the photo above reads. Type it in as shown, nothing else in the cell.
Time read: 9:03
